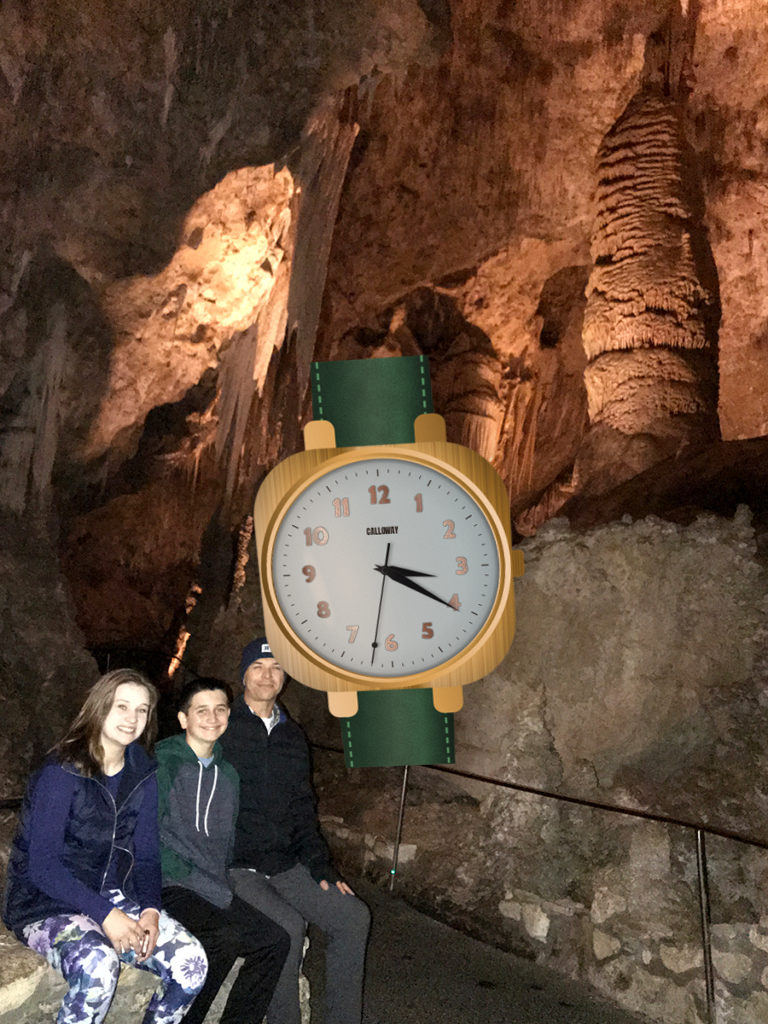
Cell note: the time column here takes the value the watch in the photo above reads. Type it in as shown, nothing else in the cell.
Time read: 3:20:32
